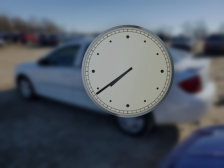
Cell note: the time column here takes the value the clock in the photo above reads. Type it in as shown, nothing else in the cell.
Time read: 7:39
